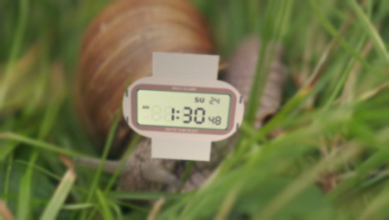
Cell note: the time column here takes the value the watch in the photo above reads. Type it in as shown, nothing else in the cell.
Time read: 1:30
